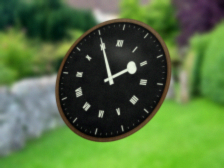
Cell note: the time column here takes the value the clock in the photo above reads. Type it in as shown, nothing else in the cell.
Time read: 1:55
